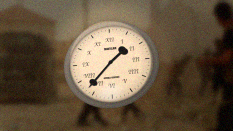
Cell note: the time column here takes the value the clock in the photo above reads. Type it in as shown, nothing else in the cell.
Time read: 1:37
